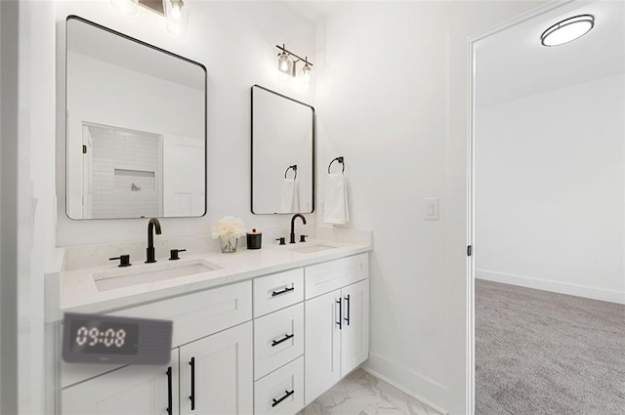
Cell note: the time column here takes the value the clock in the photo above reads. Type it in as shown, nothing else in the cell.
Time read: 9:08
